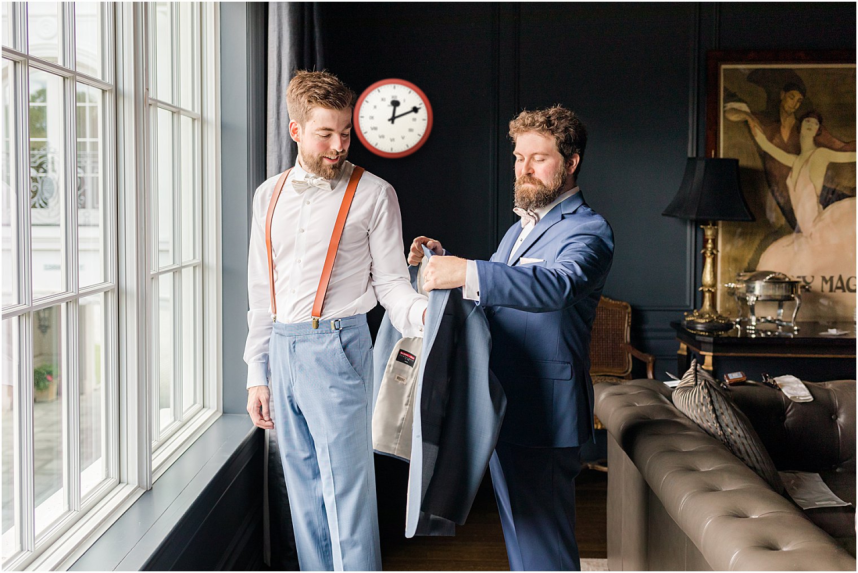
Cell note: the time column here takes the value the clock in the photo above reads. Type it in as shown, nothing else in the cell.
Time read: 12:11
